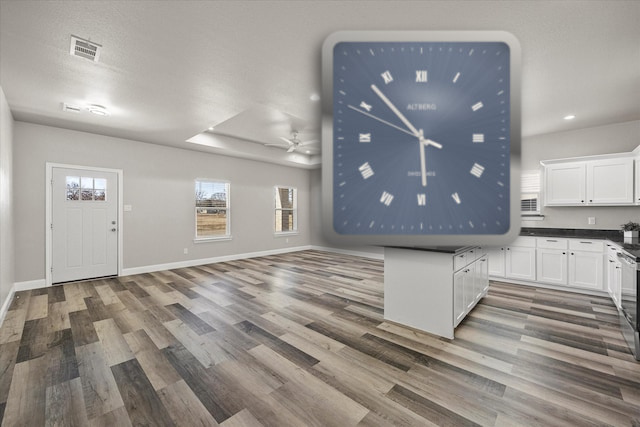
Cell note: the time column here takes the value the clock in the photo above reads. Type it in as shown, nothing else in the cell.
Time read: 5:52:49
